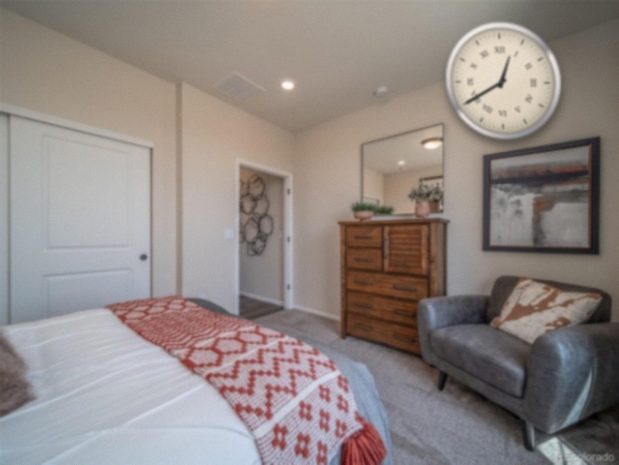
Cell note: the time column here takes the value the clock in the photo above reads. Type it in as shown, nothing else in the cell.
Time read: 12:40
